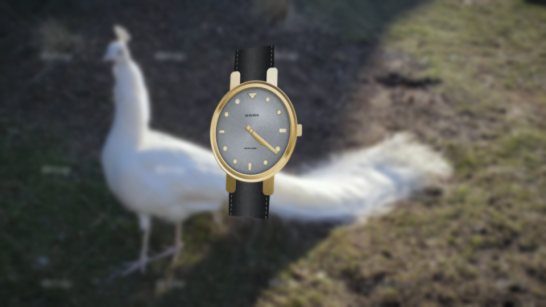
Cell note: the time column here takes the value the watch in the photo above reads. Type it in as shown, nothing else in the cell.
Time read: 4:21
